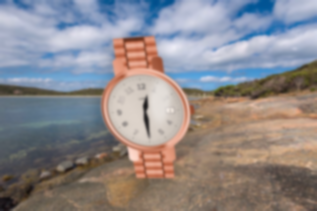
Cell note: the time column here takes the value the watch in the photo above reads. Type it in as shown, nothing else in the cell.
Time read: 12:30
